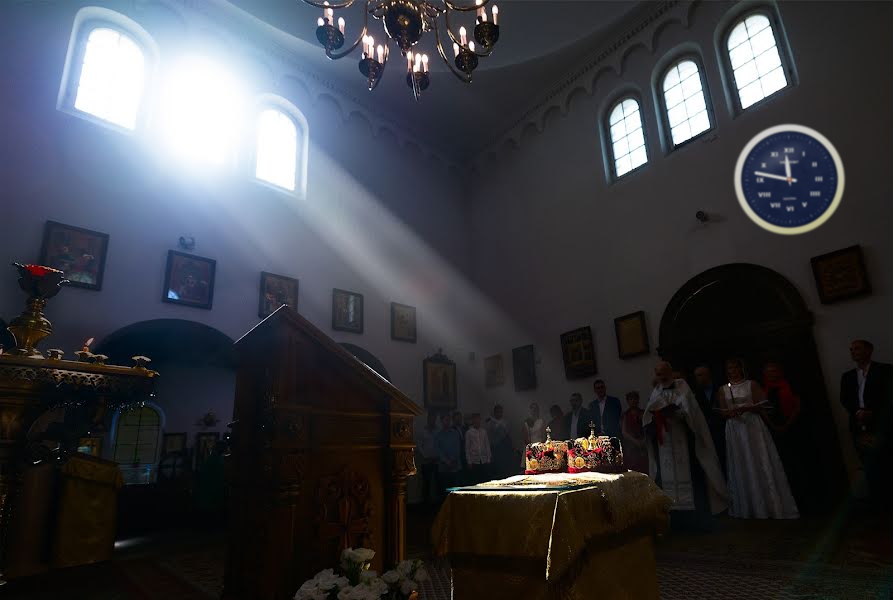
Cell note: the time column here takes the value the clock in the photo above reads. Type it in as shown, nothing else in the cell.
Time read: 11:47
